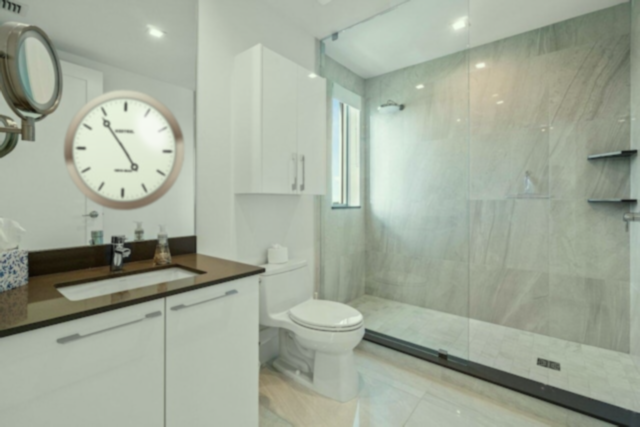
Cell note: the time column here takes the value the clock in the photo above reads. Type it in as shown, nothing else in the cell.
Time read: 4:54
